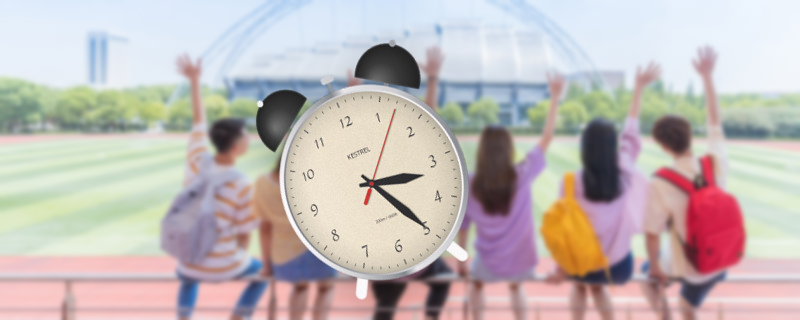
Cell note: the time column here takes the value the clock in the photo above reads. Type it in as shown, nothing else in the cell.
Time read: 3:25:07
